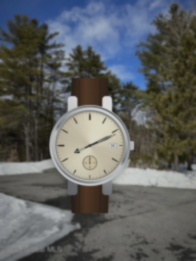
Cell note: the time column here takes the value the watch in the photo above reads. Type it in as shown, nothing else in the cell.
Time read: 8:11
